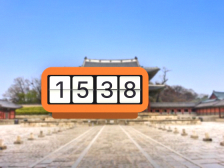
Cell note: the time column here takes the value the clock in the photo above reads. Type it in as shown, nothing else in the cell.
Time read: 15:38
